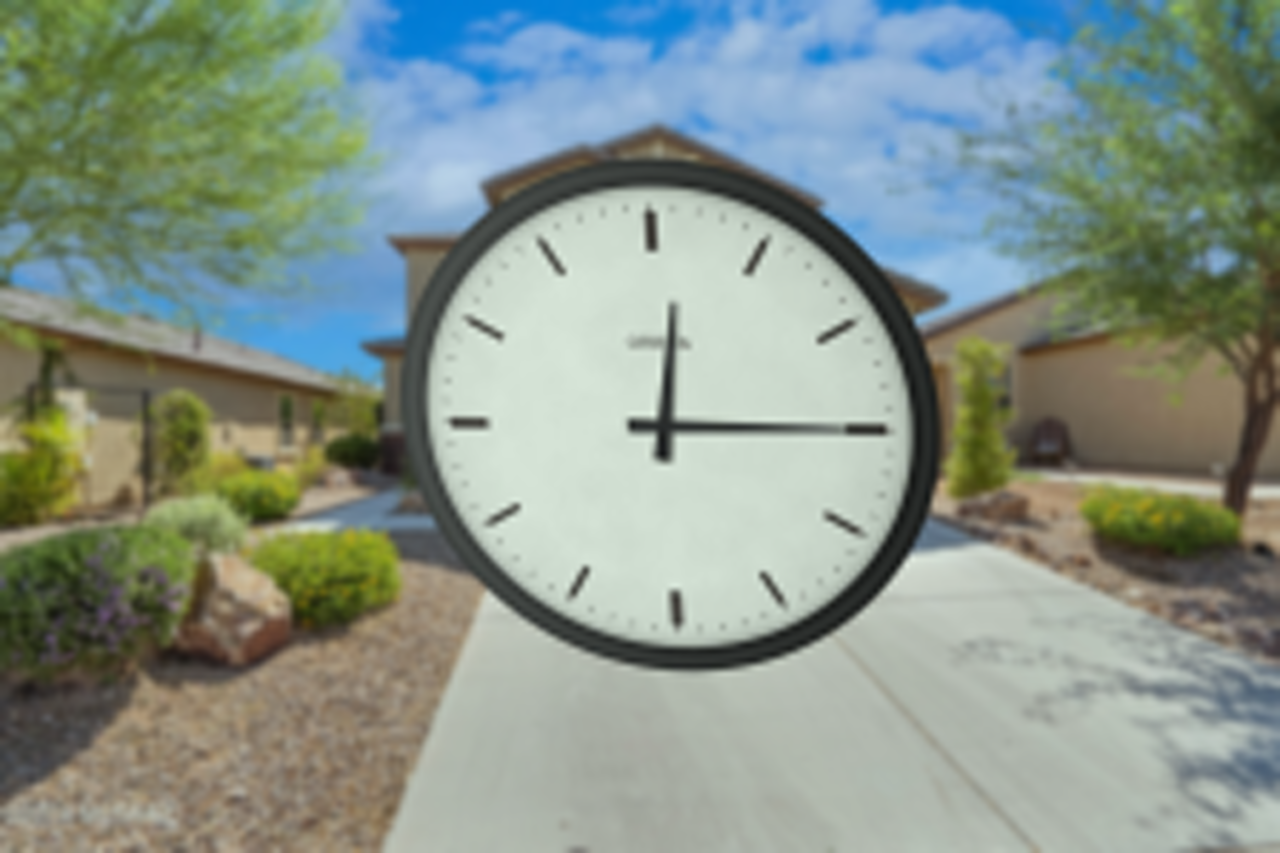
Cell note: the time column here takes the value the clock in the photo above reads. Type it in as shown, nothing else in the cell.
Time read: 12:15
